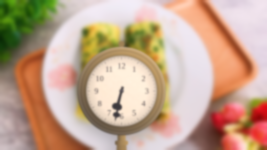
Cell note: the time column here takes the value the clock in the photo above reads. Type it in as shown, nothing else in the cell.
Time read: 6:32
